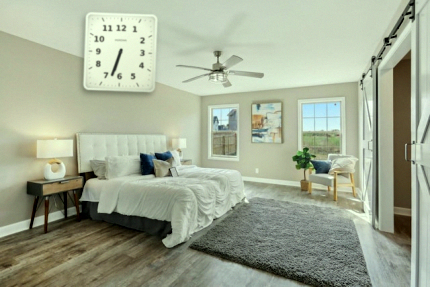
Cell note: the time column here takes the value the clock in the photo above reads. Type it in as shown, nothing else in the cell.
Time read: 6:33
